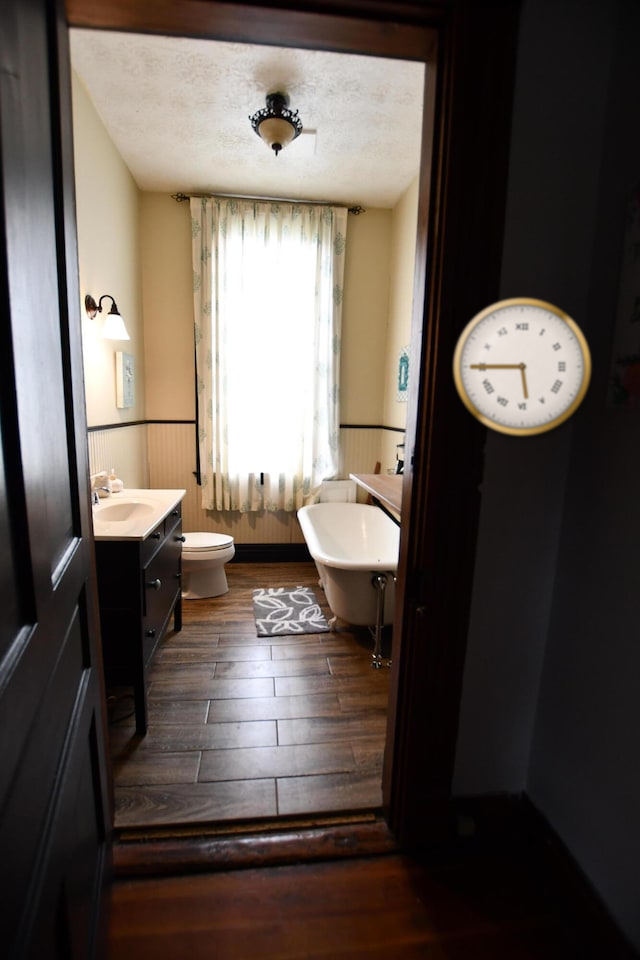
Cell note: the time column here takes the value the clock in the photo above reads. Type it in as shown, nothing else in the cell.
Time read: 5:45
